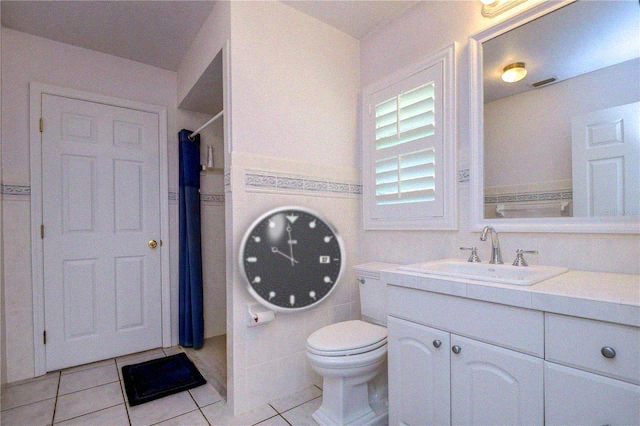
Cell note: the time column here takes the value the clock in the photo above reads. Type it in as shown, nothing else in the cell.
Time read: 9:59
